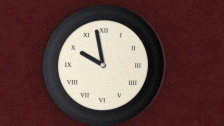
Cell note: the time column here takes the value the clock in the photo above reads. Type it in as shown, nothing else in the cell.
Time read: 9:58
